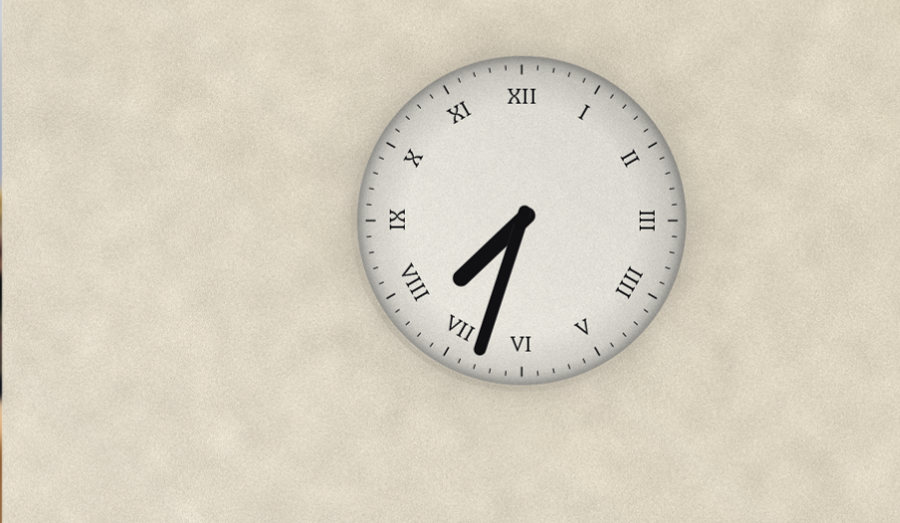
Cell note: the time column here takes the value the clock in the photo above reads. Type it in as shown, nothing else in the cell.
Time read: 7:33
